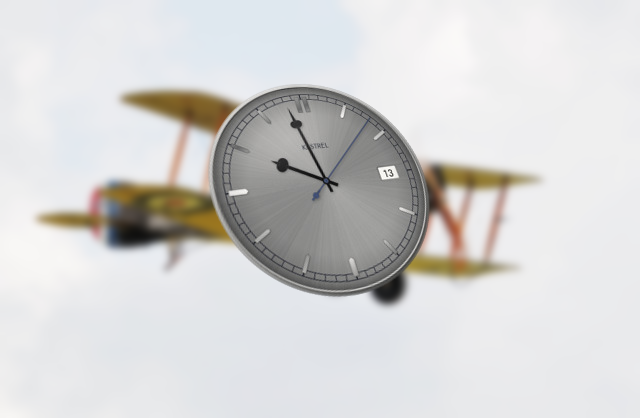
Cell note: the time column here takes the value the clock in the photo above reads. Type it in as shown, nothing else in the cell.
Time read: 9:58:08
